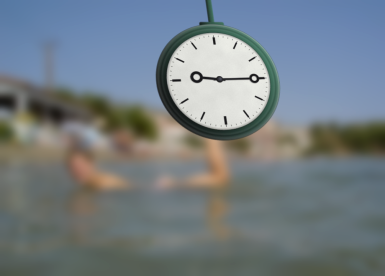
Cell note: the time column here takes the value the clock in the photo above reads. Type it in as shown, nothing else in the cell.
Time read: 9:15
